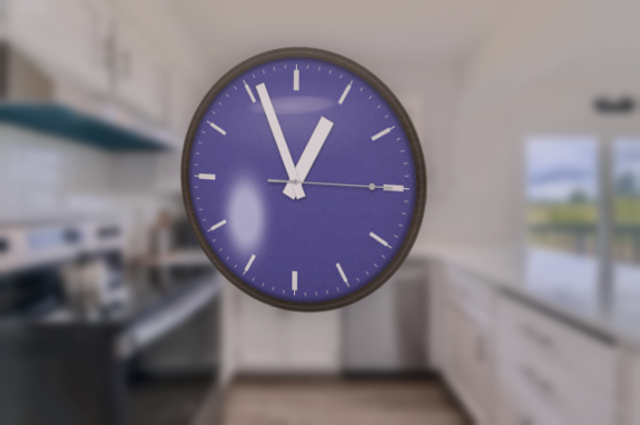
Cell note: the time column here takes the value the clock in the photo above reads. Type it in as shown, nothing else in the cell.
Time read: 12:56:15
